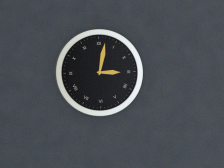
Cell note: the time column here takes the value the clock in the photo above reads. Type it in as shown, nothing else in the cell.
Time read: 3:02
